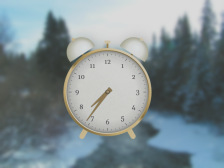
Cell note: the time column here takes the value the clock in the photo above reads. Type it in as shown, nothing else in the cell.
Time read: 7:36
